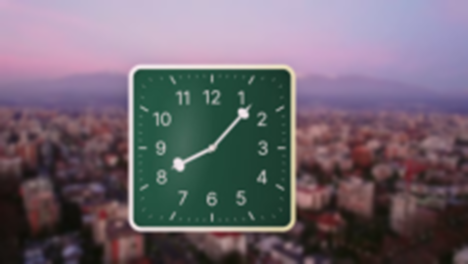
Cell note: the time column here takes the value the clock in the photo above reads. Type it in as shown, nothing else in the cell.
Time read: 8:07
